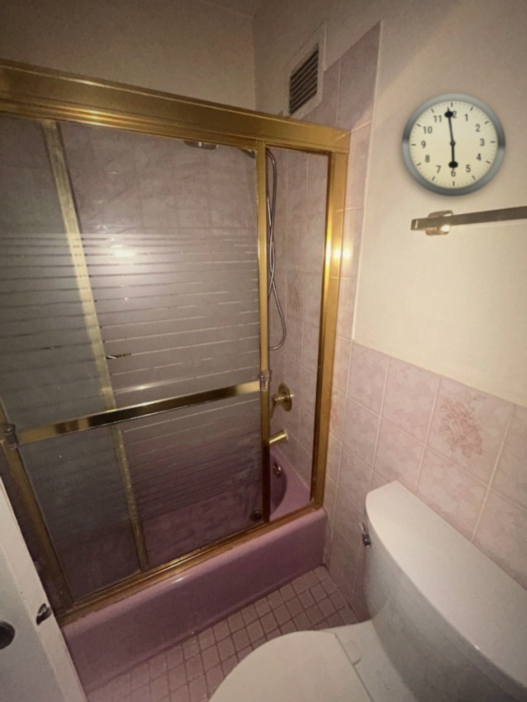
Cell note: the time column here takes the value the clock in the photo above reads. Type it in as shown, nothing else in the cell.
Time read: 5:59
